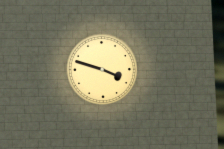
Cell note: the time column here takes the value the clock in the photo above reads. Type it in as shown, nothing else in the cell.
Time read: 3:48
